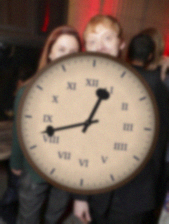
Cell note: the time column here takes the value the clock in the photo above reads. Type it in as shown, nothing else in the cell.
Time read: 12:42
